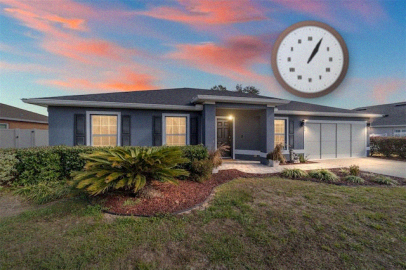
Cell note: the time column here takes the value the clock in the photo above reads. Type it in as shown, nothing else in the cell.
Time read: 1:05
